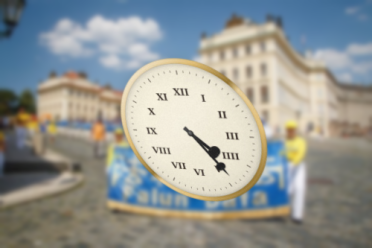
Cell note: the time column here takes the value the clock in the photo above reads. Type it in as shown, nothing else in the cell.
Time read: 4:24
